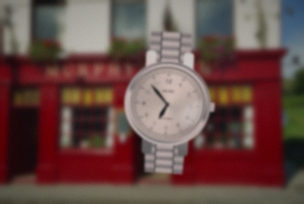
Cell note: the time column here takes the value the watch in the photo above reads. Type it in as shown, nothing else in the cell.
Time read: 6:53
